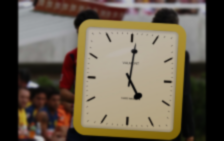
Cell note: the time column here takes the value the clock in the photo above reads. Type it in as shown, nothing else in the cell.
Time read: 5:01
